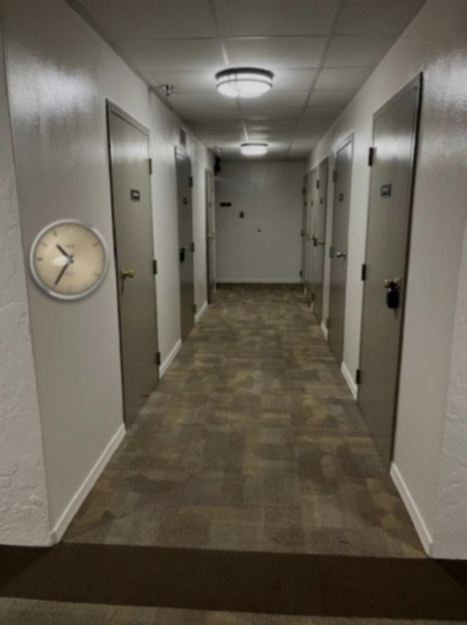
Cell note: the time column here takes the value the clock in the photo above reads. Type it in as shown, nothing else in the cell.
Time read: 10:35
